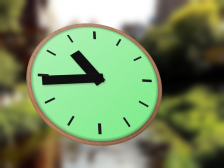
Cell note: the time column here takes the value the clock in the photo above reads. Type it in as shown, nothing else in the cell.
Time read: 10:44
